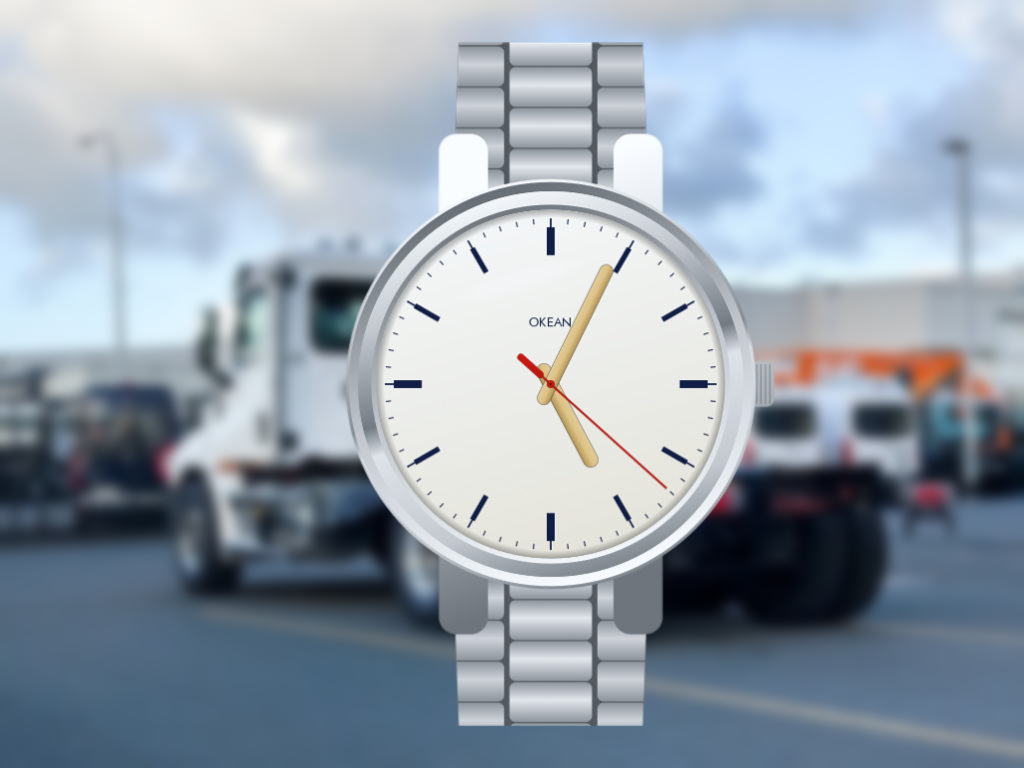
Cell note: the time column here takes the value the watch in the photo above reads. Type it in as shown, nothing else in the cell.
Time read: 5:04:22
